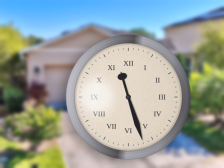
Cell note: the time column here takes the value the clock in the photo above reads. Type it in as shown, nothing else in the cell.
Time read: 11:27
